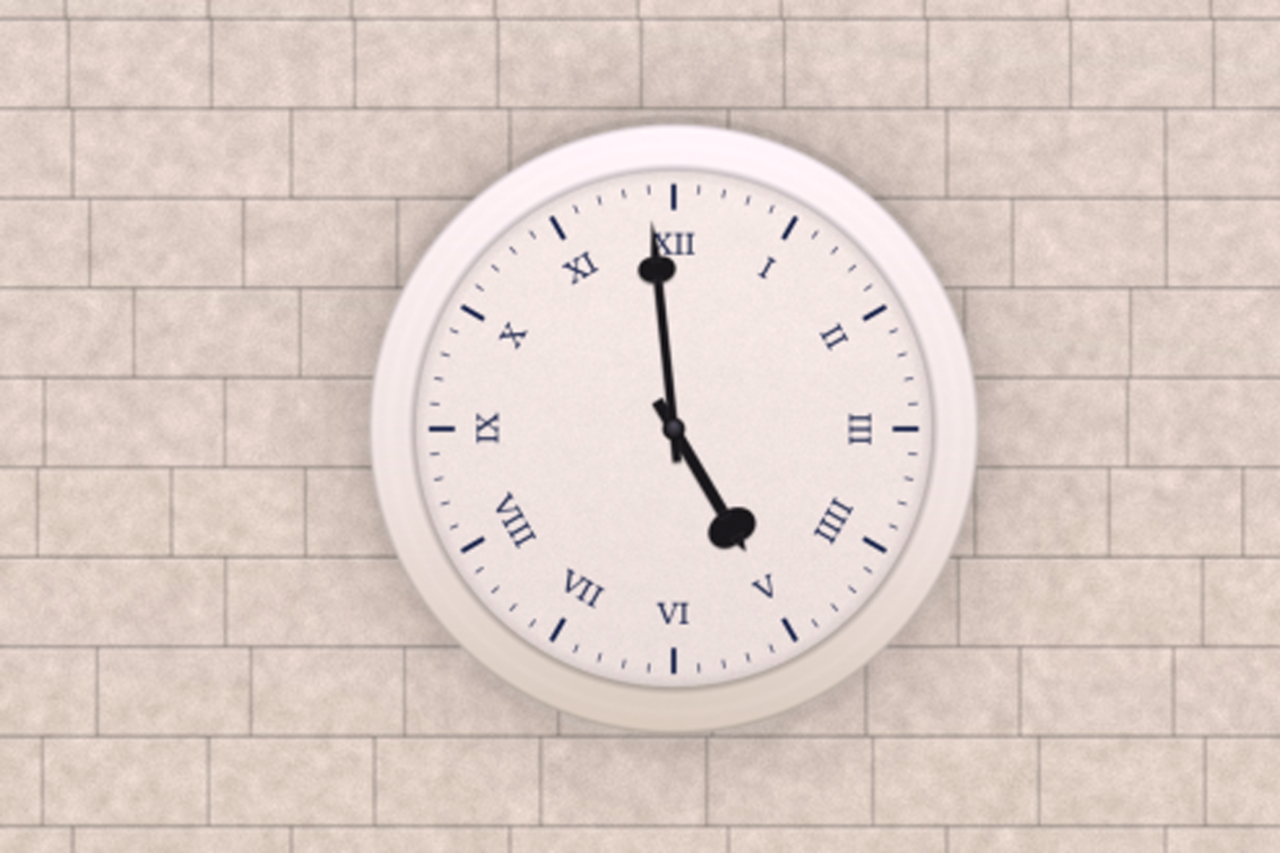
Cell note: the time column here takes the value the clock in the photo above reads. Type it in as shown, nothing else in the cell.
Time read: 4:59
